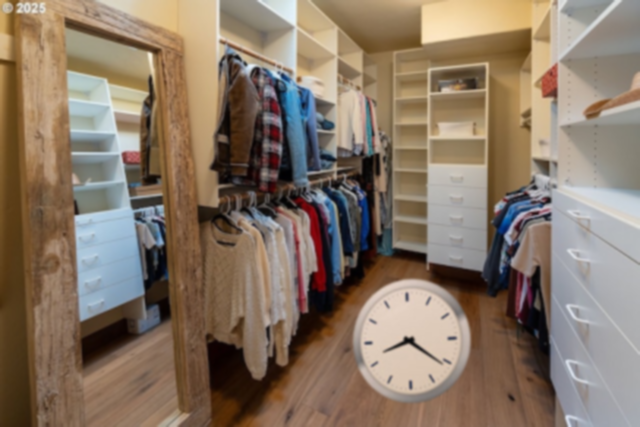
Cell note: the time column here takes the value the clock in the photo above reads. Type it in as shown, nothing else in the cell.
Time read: 8:21
